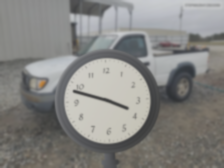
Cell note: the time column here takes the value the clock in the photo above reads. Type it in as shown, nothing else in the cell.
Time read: 3:48
